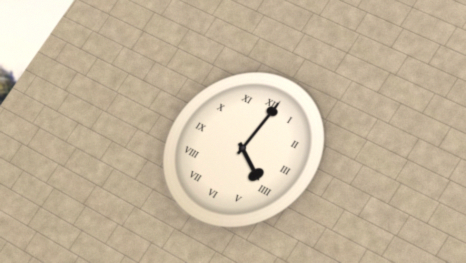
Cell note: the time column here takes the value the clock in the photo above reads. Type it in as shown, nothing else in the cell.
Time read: 4:01
